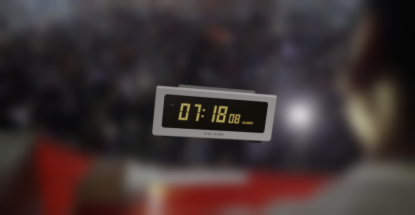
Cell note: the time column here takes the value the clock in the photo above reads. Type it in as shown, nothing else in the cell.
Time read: 7:18:08
